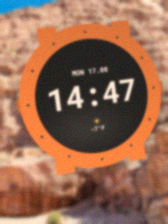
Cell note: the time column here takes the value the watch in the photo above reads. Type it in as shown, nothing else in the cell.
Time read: 14:47
